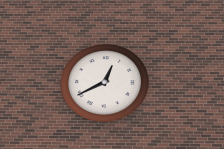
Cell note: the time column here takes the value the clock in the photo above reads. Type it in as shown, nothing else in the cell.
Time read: 12:40
